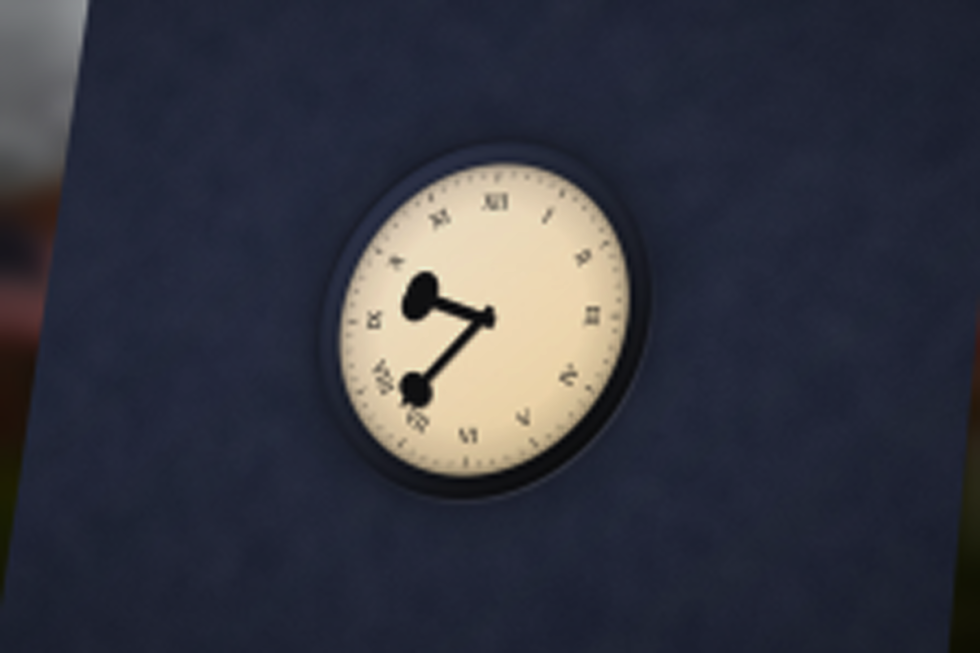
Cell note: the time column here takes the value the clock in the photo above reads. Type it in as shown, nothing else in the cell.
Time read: 9:37
